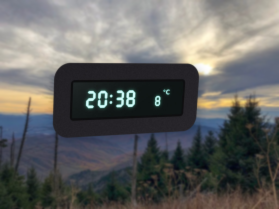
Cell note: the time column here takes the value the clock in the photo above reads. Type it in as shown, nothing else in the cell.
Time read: 20:38
